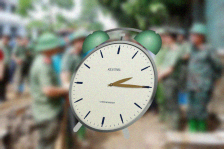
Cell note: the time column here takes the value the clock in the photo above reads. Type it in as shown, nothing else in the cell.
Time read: 2:15
